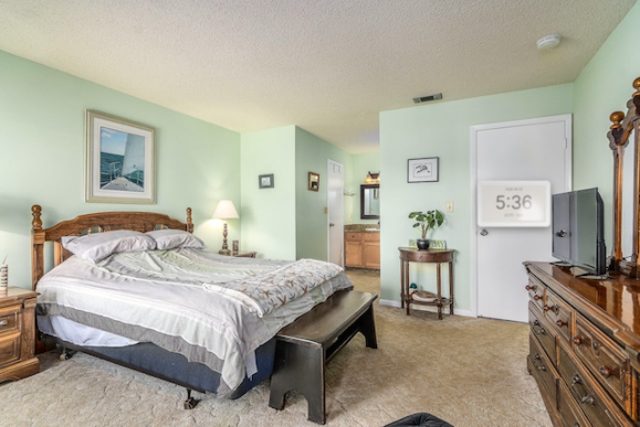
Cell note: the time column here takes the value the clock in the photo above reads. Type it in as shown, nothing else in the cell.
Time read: 5:36
